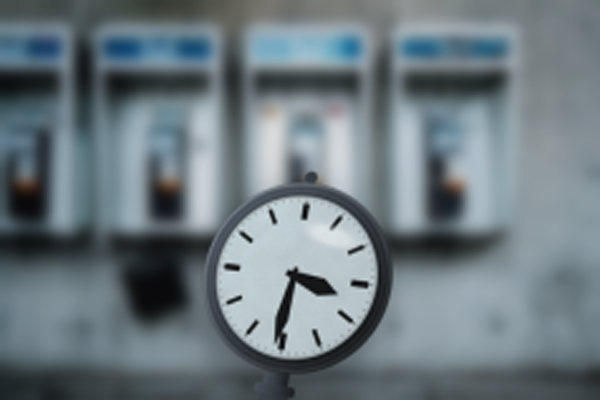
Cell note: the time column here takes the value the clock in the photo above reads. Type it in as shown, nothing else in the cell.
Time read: 3:31
